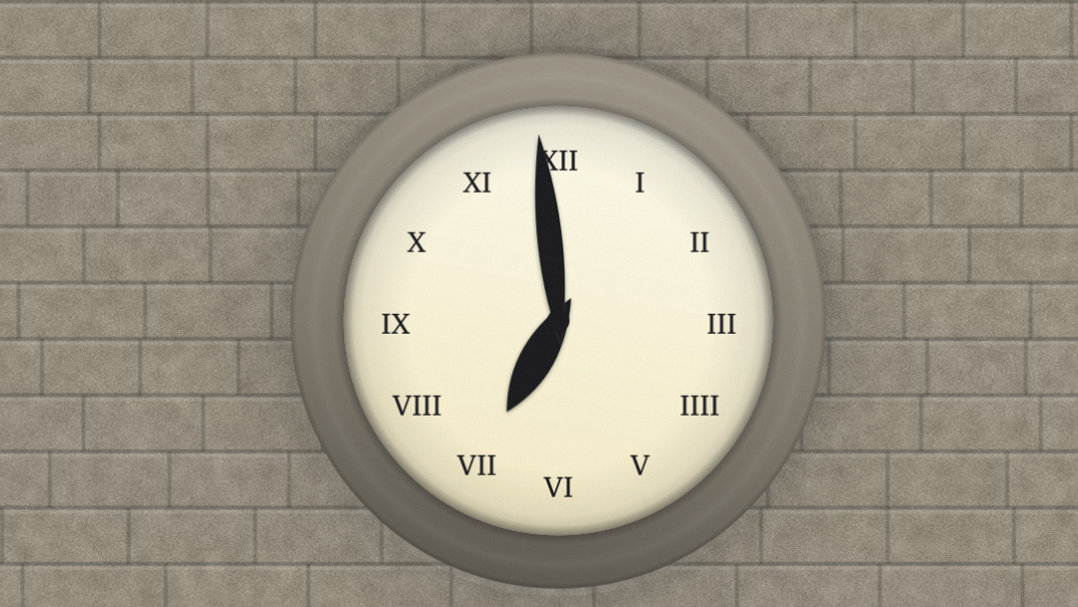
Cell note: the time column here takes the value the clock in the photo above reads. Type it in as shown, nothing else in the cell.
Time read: 6:59
